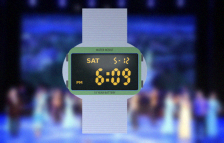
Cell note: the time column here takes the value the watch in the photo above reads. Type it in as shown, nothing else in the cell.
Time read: 6:09
